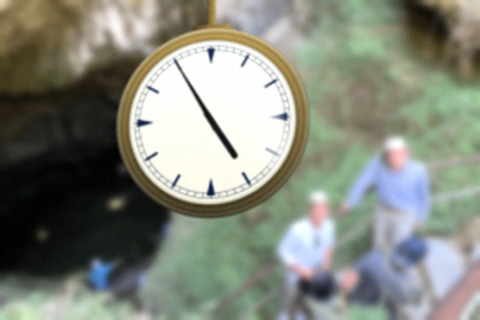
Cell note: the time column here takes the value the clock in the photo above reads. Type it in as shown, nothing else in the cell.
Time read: 4:55
